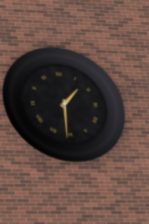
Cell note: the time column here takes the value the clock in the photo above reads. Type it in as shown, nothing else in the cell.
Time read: 1:31
